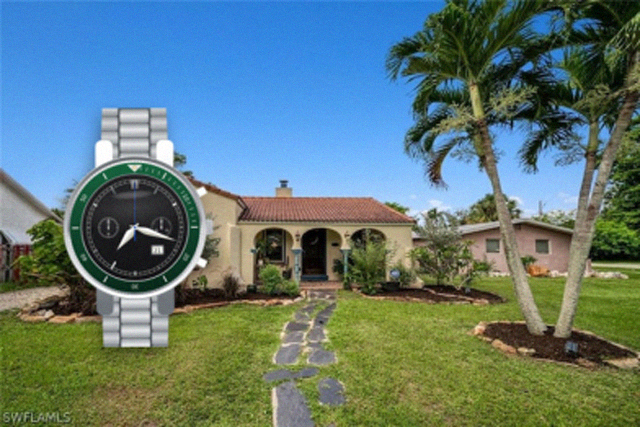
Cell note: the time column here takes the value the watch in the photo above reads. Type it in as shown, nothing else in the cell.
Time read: 7:18
